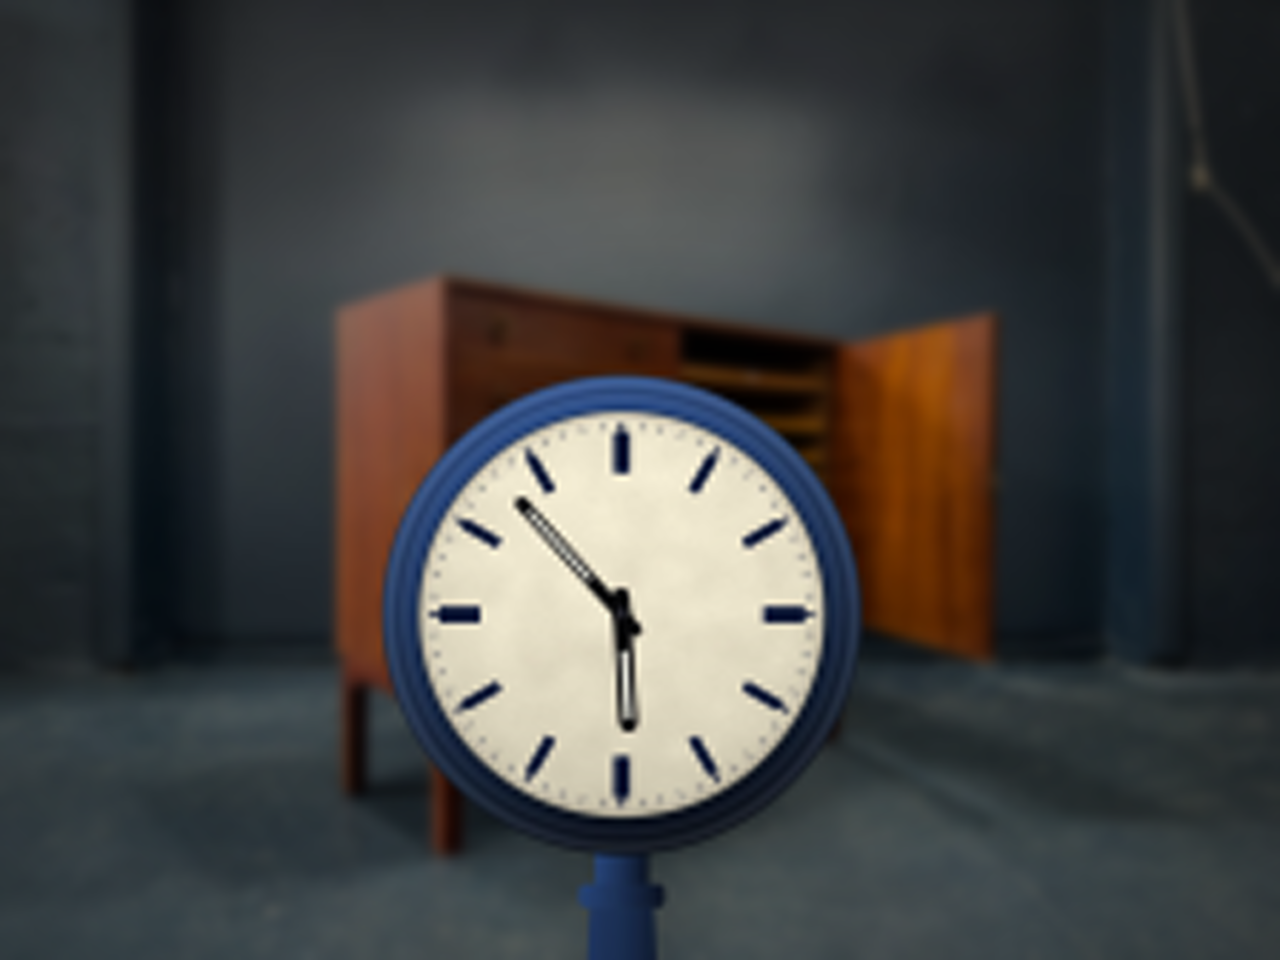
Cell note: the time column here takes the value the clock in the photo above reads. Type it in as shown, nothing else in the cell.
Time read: 5:53
